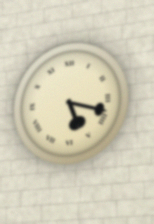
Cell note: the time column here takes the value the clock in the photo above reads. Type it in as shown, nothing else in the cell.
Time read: 5:18
